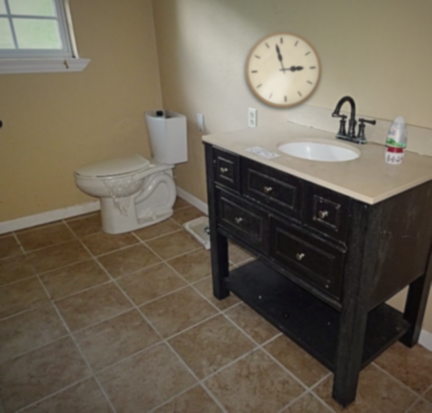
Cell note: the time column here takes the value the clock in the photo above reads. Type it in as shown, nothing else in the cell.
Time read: 2:58
